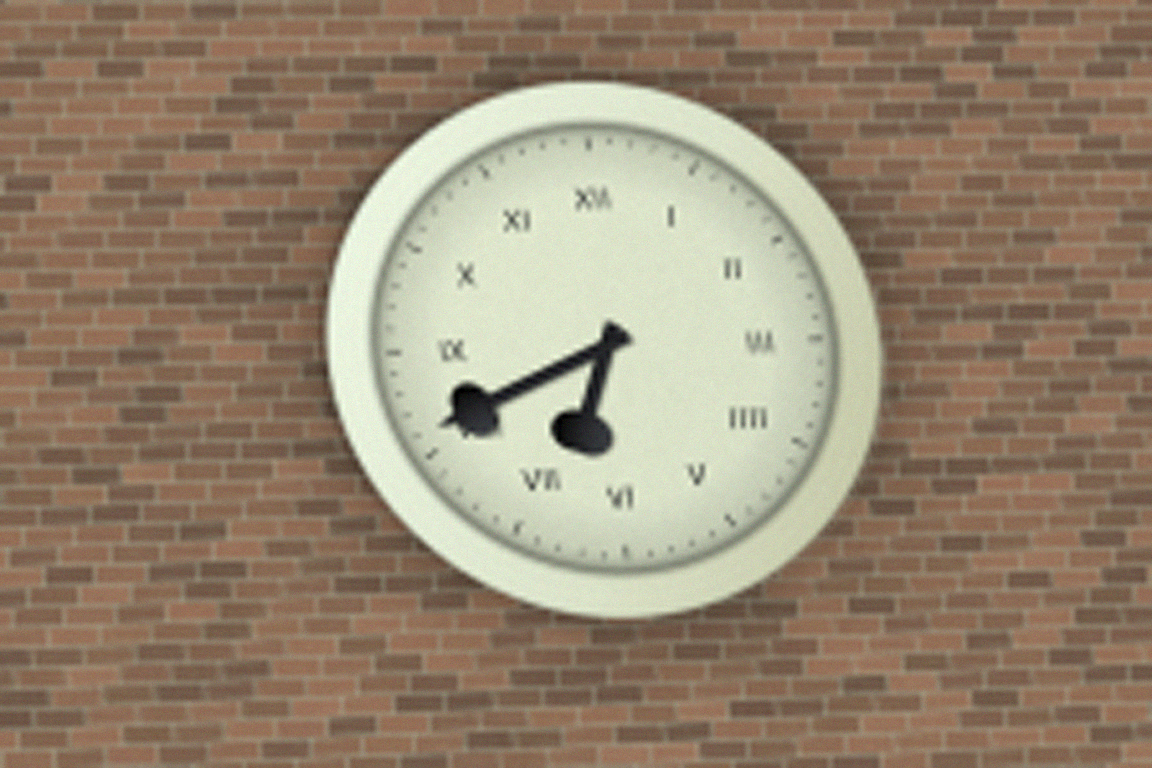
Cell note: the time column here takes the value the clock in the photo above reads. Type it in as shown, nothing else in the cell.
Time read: 6:41
